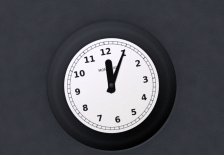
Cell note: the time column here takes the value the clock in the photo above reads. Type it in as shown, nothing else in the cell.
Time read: 12:05
